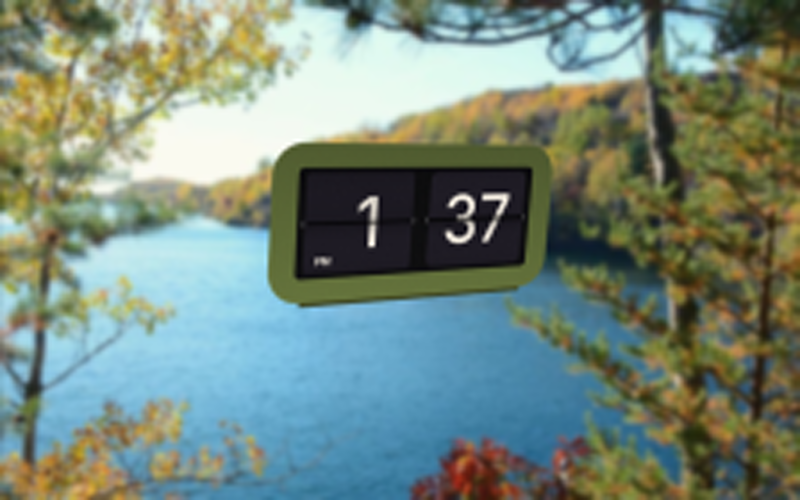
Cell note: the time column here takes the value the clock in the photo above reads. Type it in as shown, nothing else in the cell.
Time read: 1:37
